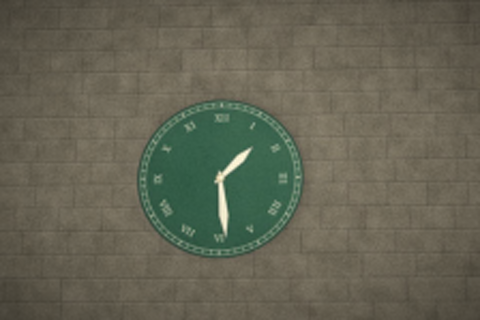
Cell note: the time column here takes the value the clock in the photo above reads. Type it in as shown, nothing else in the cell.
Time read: 1:29
